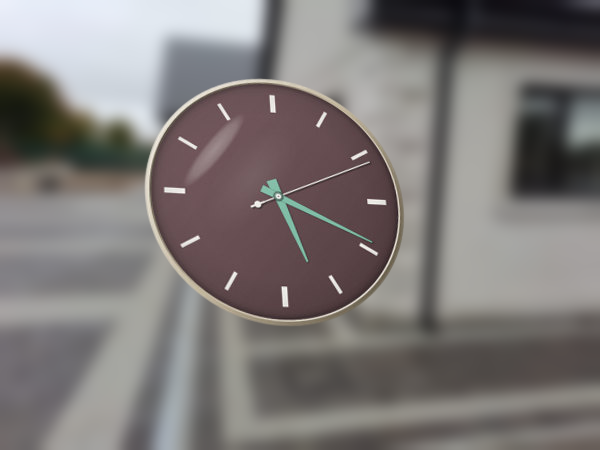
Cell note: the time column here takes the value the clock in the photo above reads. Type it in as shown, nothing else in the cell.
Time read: 5:19:11
